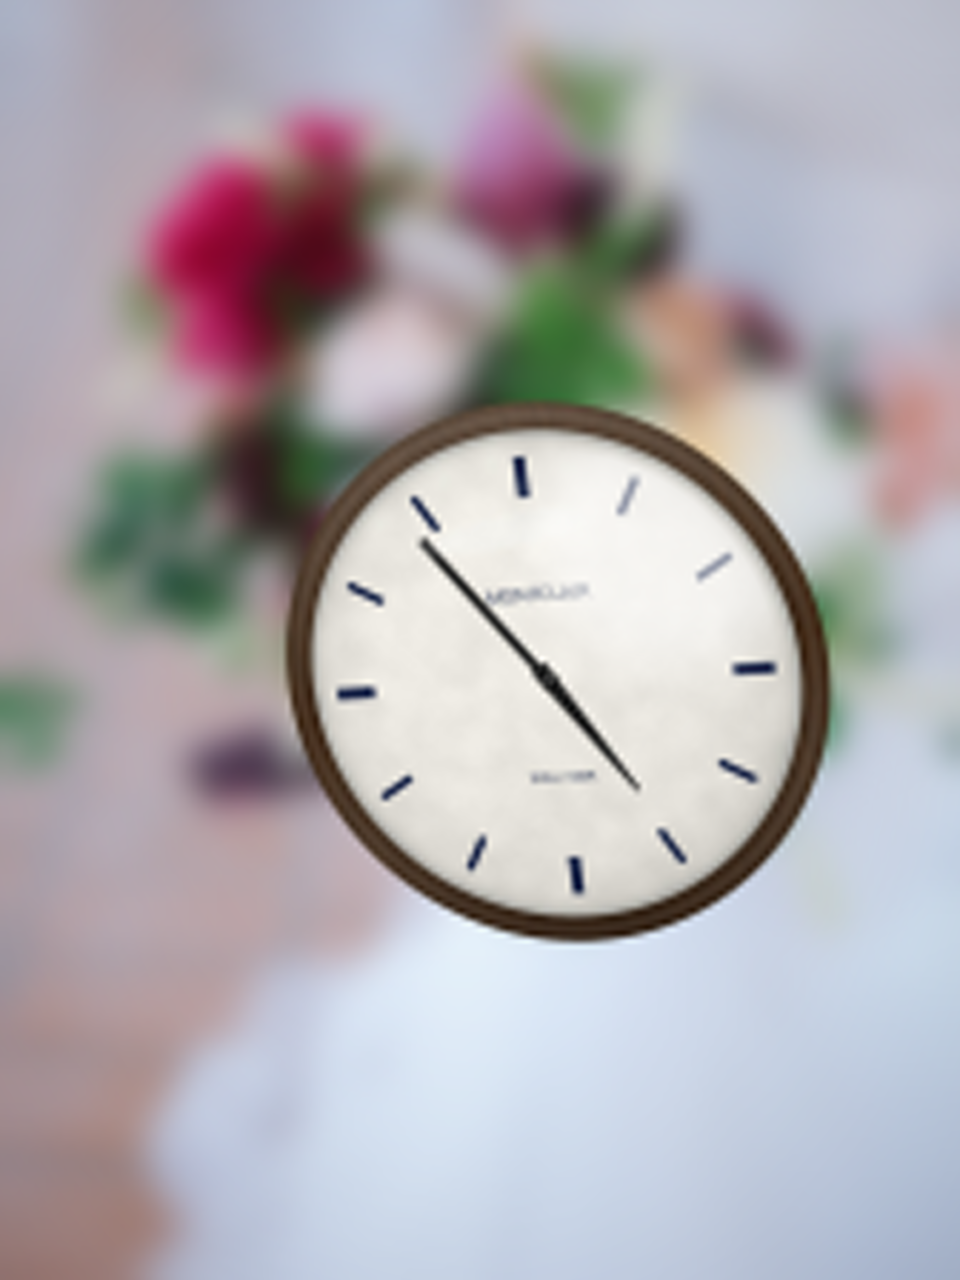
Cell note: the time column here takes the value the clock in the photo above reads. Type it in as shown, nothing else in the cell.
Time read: 4:54
